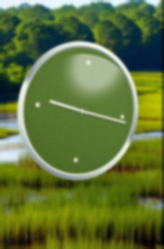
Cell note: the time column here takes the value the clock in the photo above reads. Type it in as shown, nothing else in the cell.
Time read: 9:16
